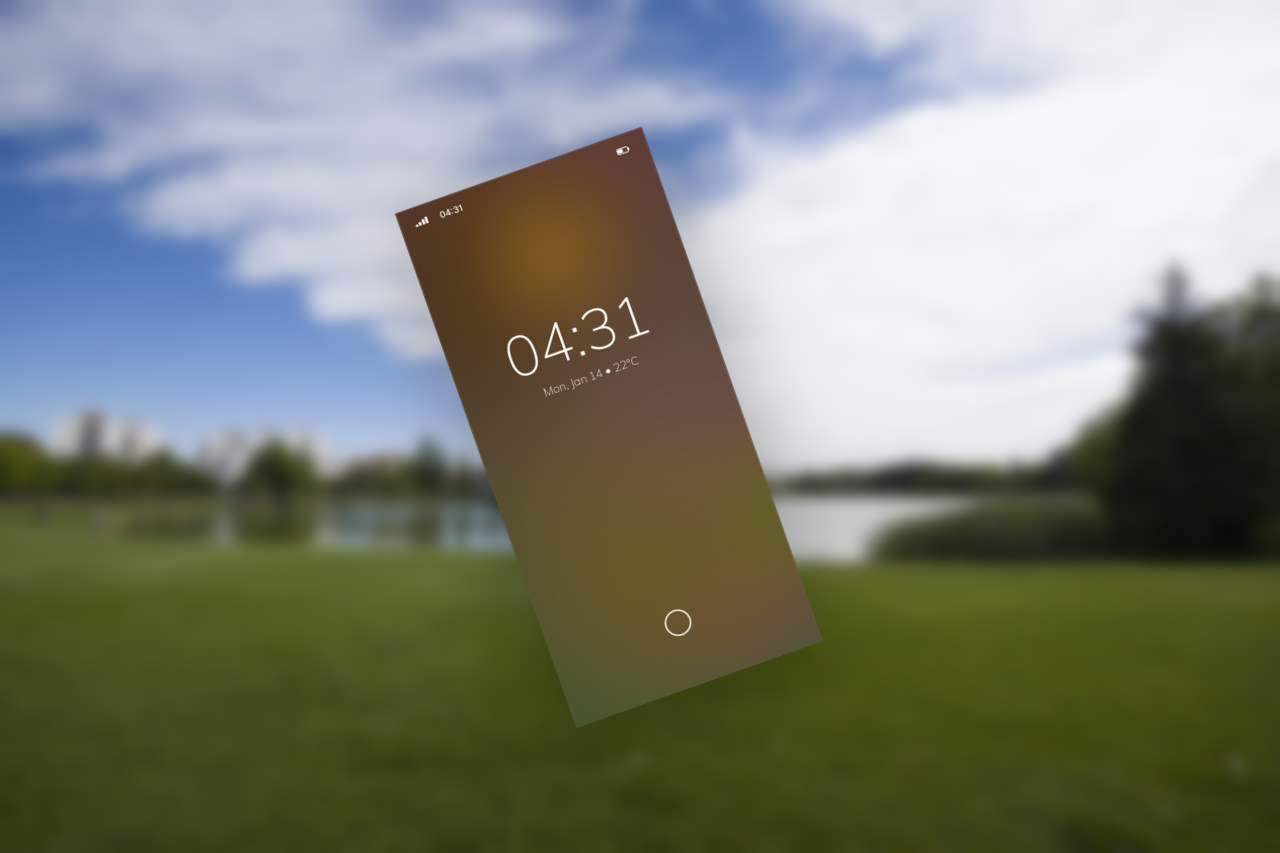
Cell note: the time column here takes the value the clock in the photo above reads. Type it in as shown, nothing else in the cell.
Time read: 4:31
